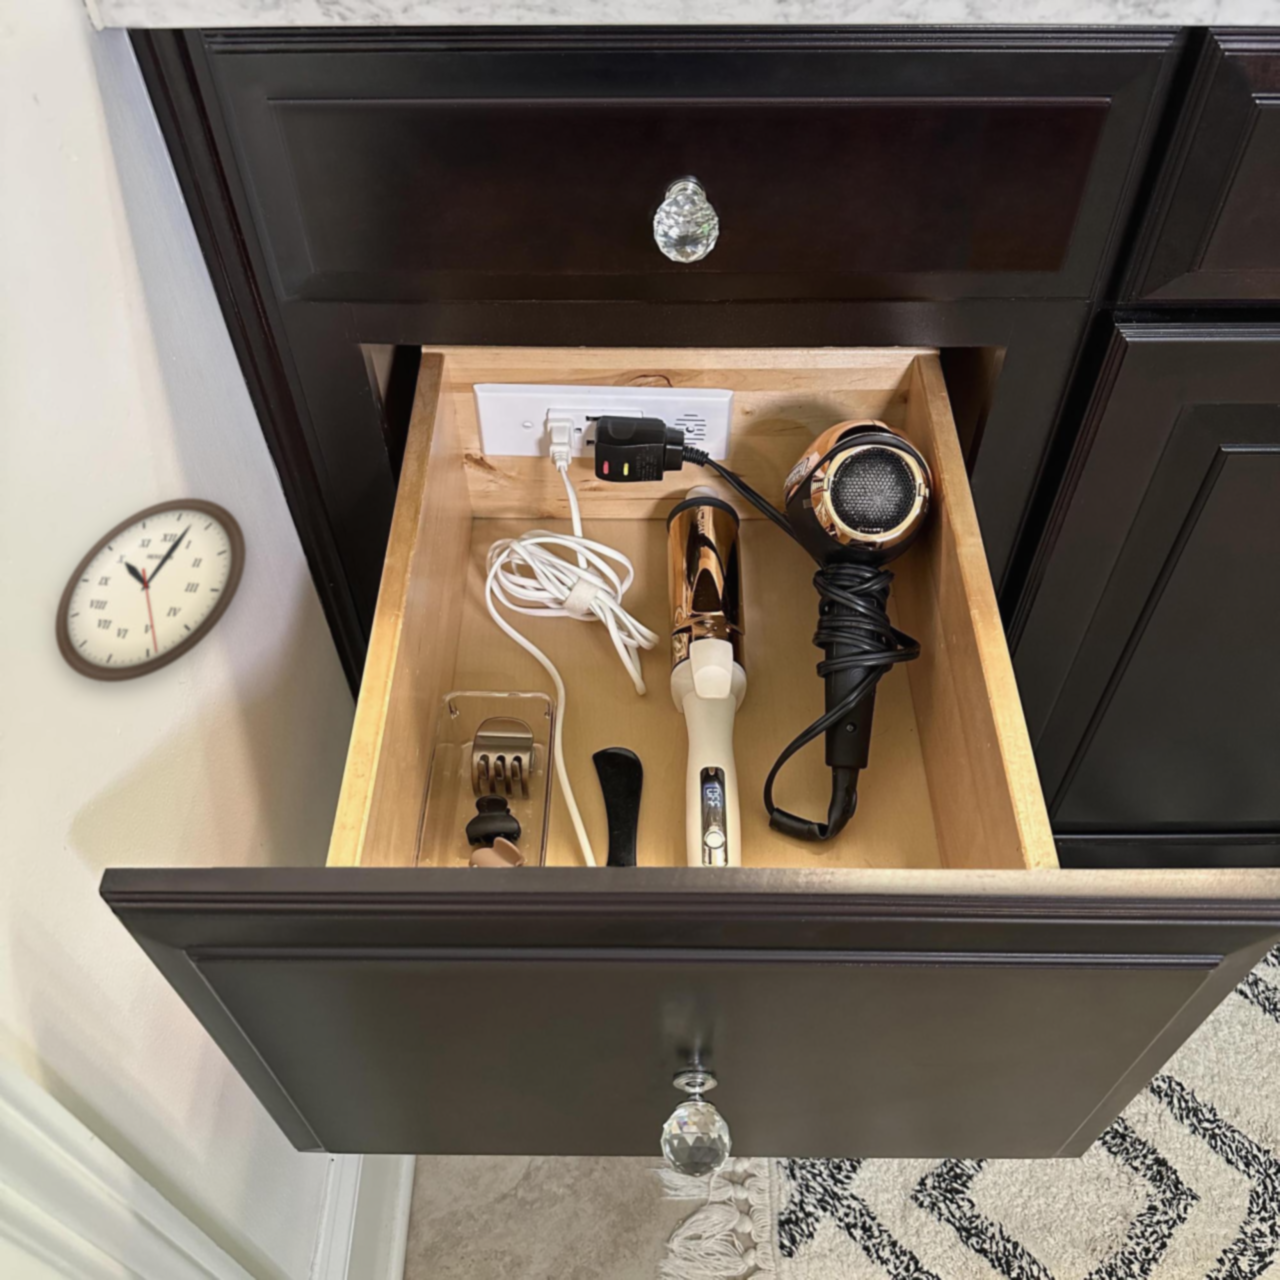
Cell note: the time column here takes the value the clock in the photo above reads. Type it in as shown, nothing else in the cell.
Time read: 10:02:24
